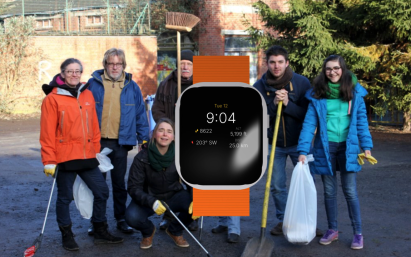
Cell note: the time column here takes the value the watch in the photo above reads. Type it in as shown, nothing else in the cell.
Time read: 9:04
